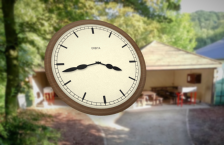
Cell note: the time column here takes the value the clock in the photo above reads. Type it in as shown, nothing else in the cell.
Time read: 3:43
